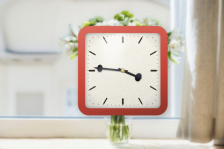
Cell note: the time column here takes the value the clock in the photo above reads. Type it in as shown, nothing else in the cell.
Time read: 3:46
